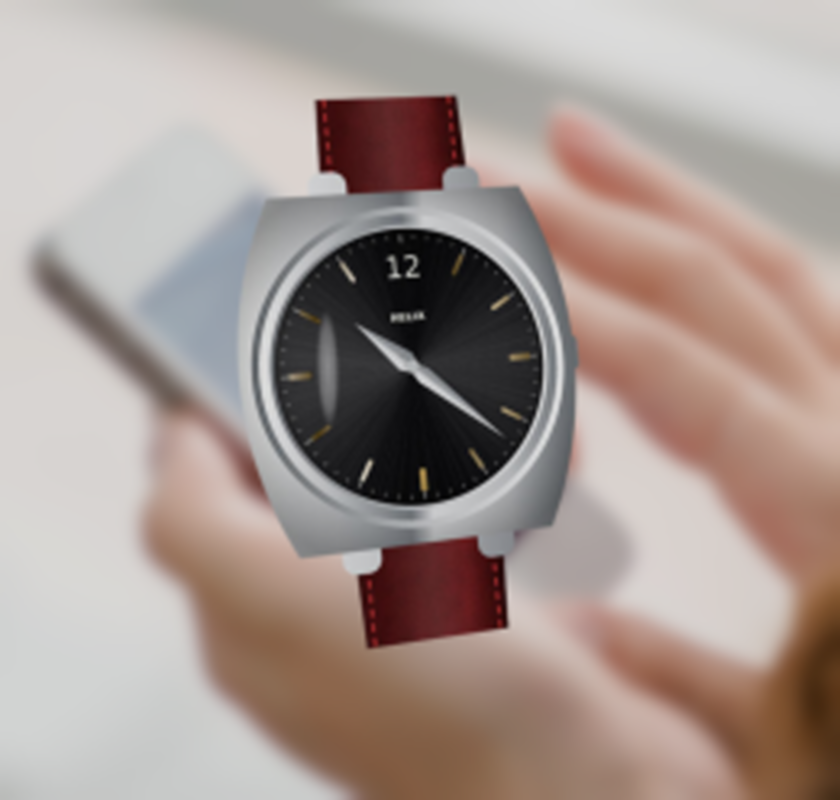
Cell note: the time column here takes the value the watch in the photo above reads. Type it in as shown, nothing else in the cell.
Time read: 10:22
